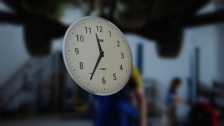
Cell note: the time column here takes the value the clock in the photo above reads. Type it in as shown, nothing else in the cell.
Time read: 11:35
